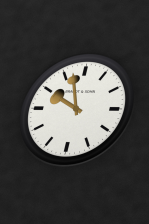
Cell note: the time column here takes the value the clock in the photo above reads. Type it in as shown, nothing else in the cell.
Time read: 9:57
